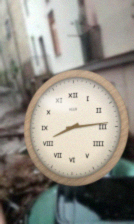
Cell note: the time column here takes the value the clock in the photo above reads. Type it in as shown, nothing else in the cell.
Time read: 8:14
